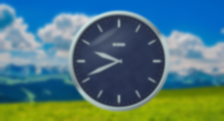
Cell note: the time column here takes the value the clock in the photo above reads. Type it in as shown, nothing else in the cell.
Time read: 9:41
